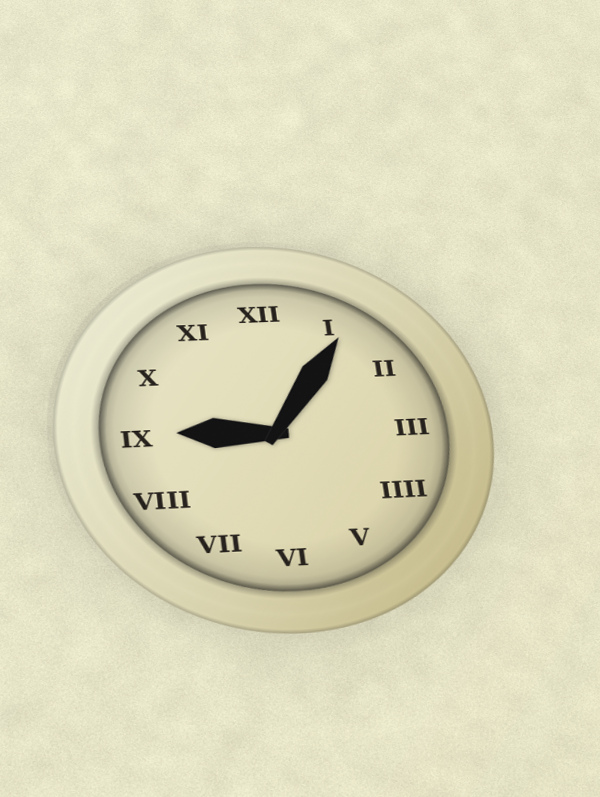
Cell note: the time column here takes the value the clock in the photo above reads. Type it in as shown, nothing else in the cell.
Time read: 9:06
